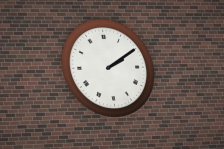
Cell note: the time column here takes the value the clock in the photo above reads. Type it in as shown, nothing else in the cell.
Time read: 2:10
